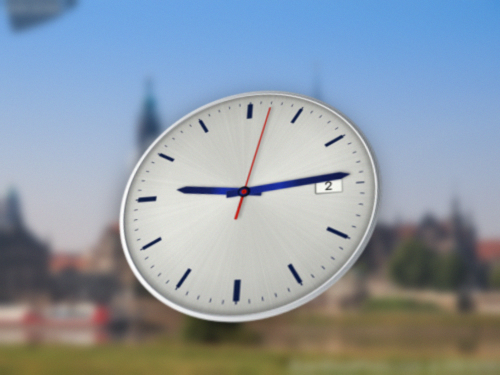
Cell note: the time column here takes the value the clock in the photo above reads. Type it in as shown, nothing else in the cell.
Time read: 9:14:02
